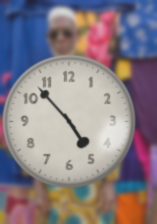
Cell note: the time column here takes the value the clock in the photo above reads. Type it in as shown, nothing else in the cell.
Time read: 4:53
